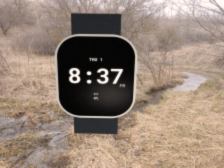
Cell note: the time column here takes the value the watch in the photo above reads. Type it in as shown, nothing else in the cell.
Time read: 8:37
